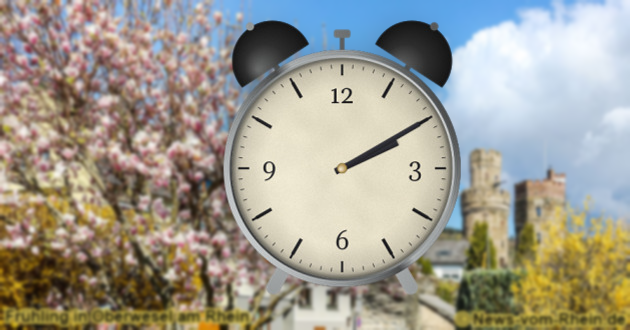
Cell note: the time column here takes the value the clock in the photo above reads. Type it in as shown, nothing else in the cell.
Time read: 2:10
